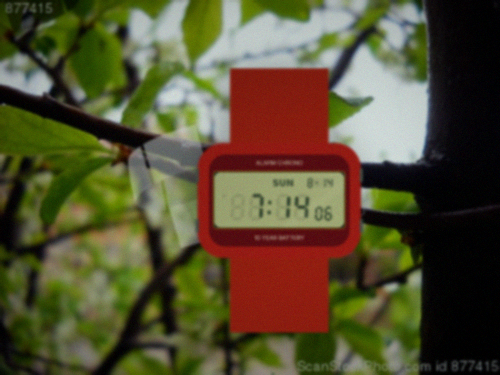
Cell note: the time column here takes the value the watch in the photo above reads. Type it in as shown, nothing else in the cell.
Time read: 7:14
